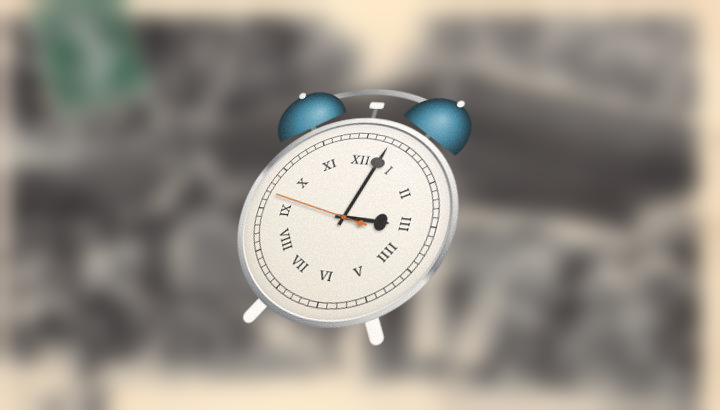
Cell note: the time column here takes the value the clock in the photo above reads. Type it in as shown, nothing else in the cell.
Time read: 3:02:47
